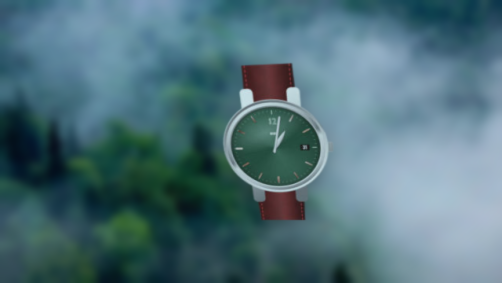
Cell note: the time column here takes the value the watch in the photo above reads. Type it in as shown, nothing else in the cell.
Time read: 1:02
